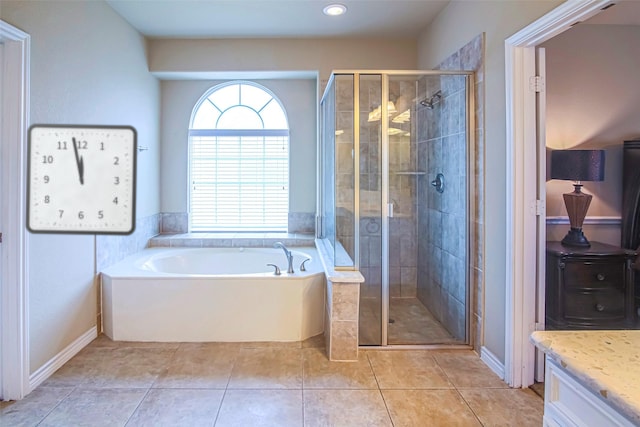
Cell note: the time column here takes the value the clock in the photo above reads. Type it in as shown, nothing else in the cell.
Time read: 11:58
